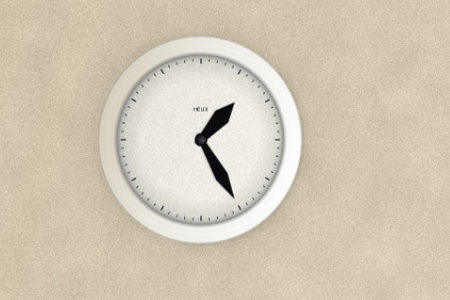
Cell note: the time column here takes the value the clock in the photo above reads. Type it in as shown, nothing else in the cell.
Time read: 1:25
